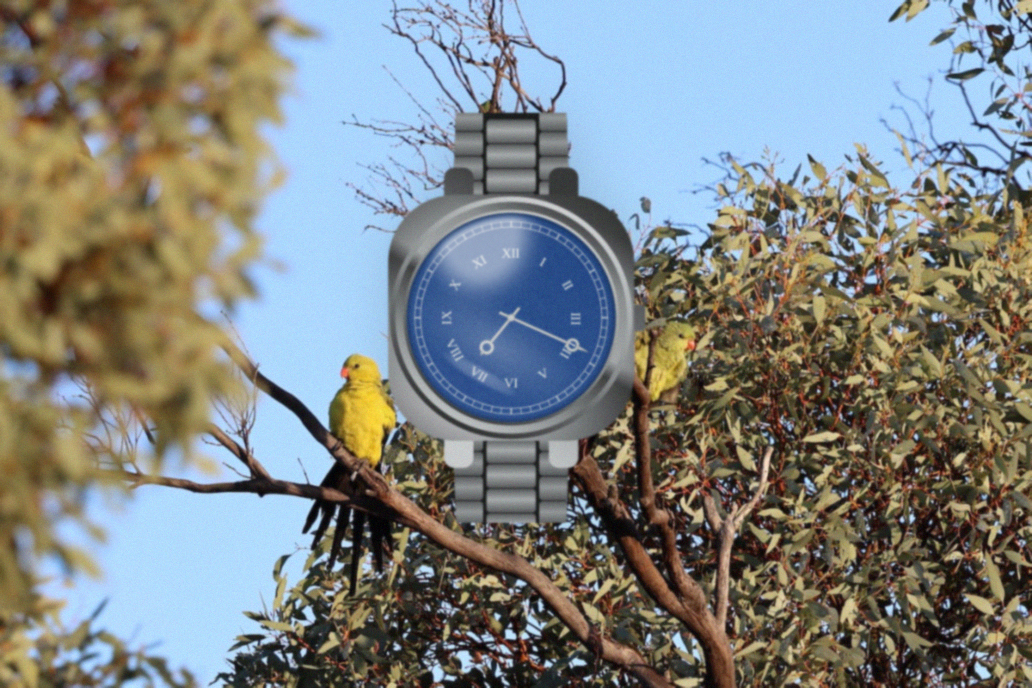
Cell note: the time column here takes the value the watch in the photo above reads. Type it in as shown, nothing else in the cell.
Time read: 7:19
